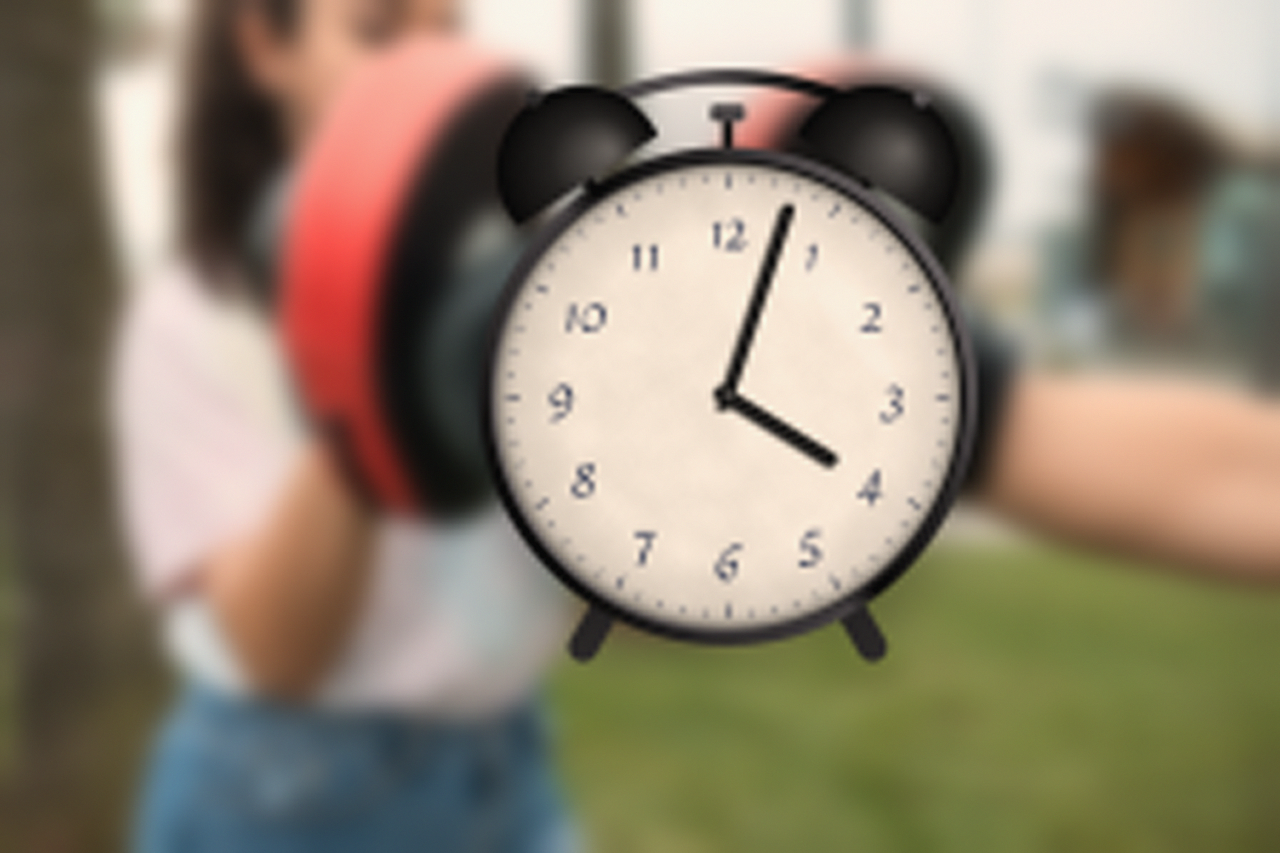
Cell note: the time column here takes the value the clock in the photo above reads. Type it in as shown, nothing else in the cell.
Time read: 4:03
